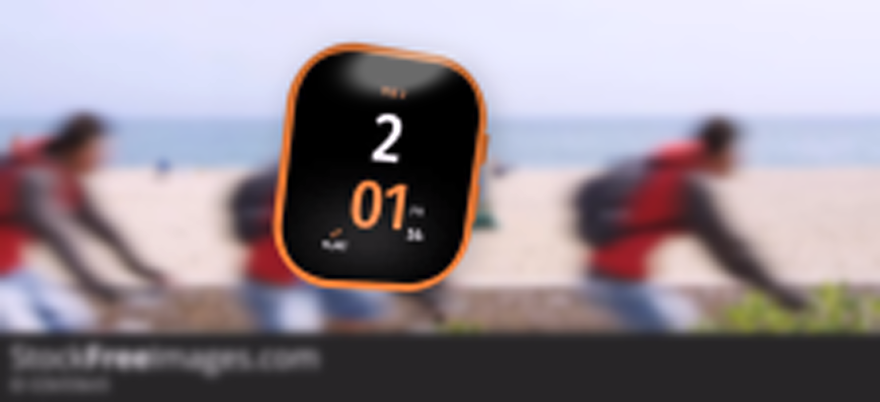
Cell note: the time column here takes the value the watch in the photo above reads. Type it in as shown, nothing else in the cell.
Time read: 2:01
